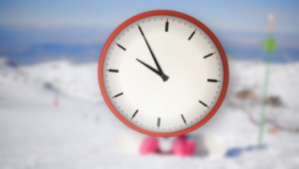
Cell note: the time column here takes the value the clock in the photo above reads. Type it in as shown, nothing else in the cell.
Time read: 9:55
